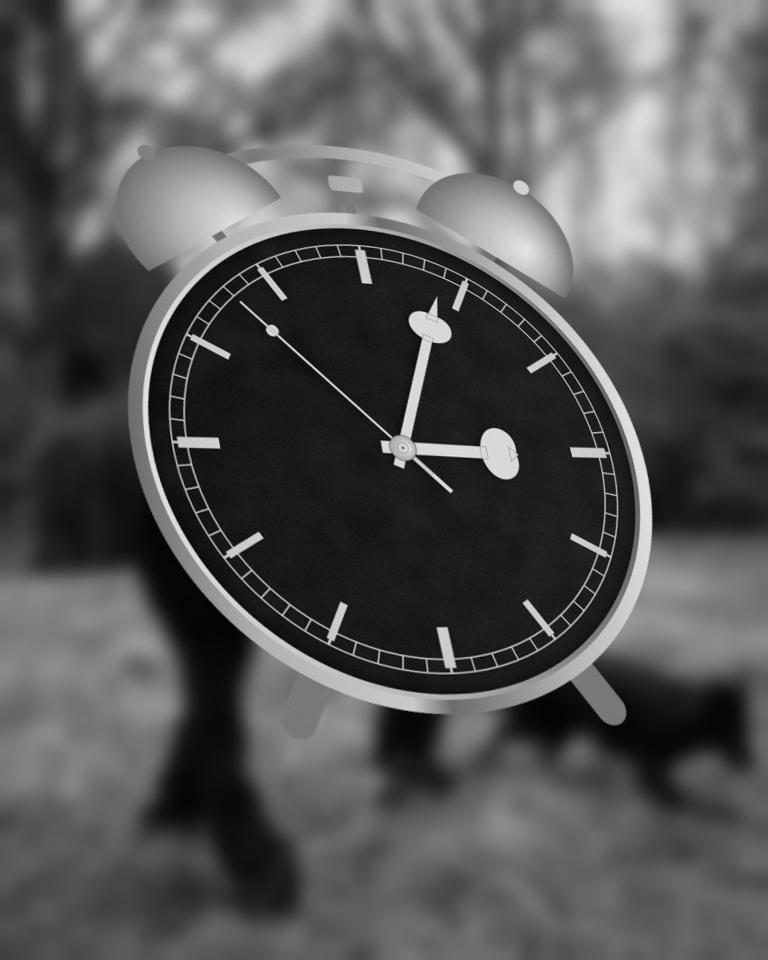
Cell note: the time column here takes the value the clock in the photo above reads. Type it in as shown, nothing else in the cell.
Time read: 3:03:53
